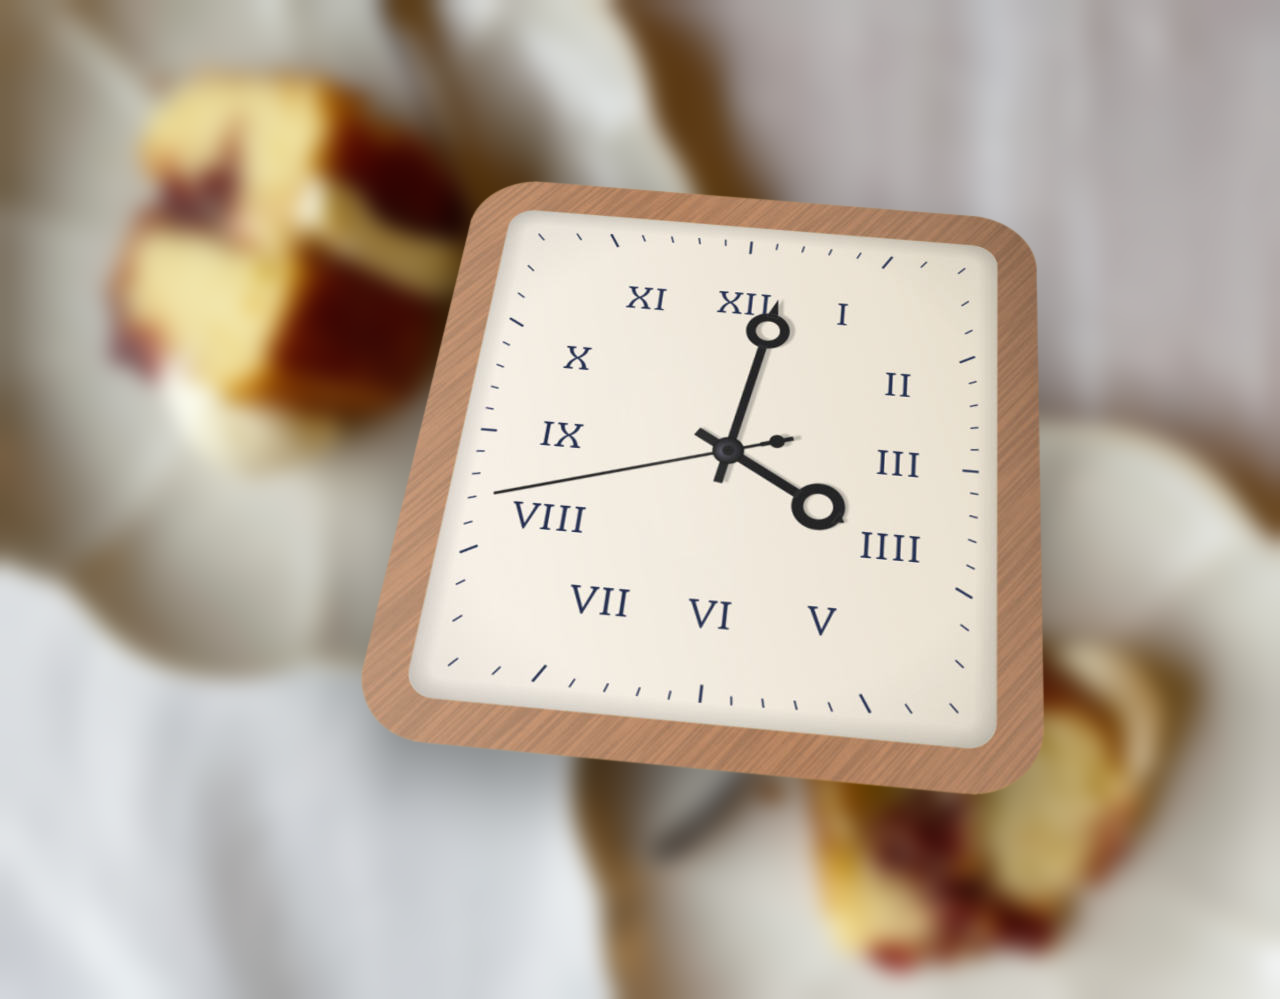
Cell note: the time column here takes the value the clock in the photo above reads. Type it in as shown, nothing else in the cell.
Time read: 4:01:42
